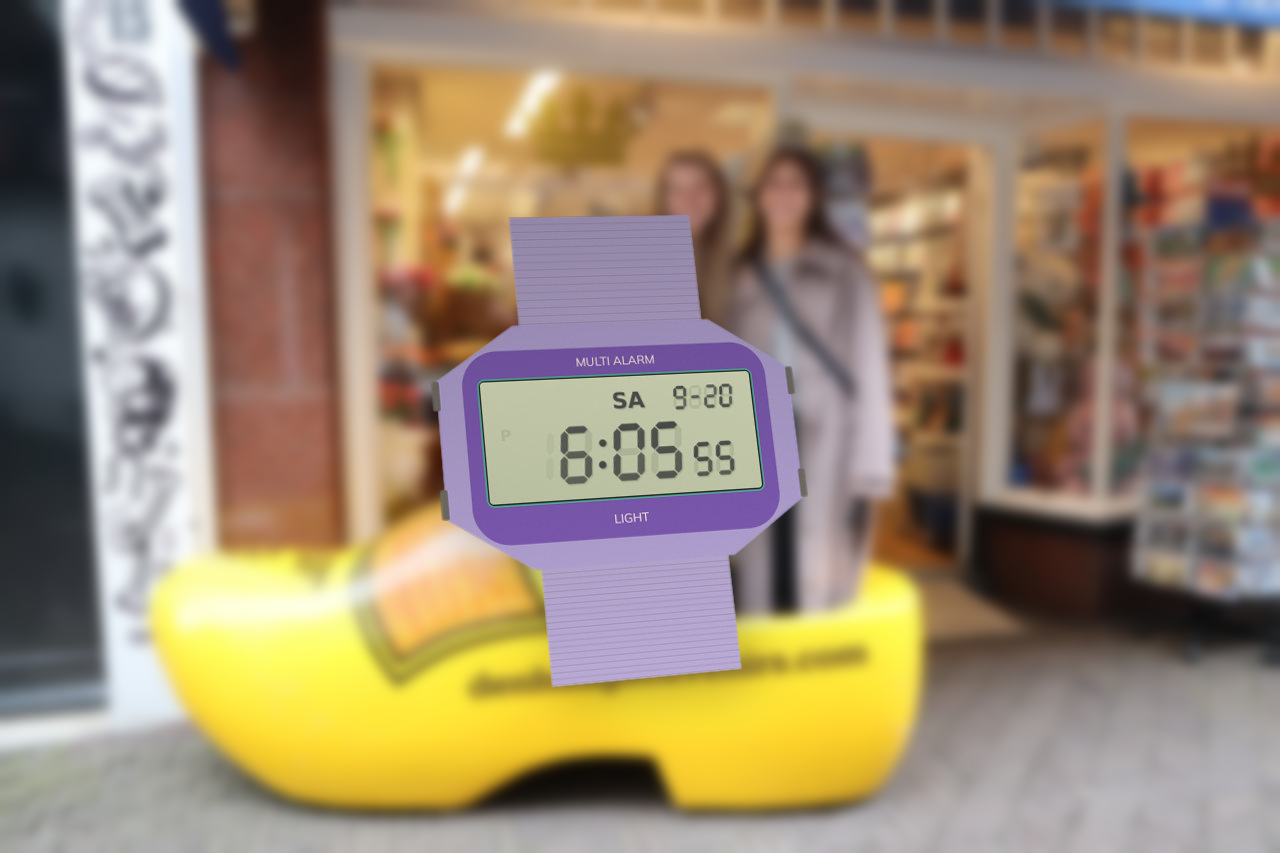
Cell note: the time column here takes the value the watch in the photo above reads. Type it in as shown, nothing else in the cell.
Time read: 6:05:55
